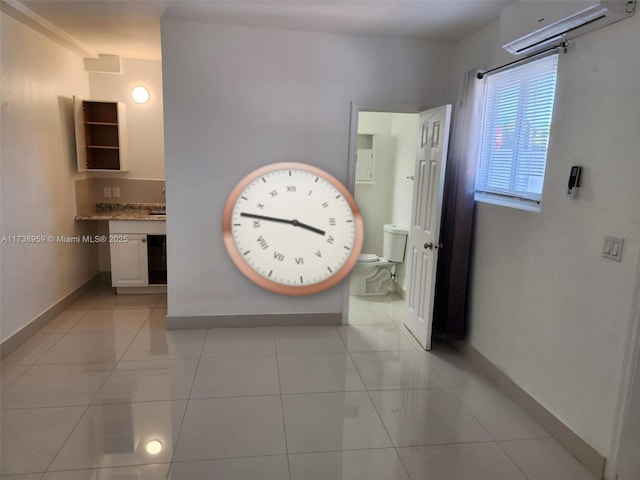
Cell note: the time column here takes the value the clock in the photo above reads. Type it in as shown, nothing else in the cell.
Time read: 3:47
